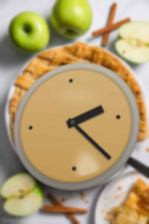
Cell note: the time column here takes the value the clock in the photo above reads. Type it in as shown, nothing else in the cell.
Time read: 2:23
